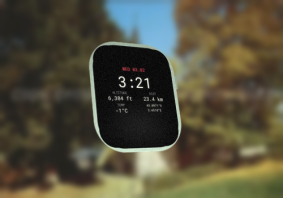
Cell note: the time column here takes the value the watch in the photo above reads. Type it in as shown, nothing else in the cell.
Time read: 3:21
